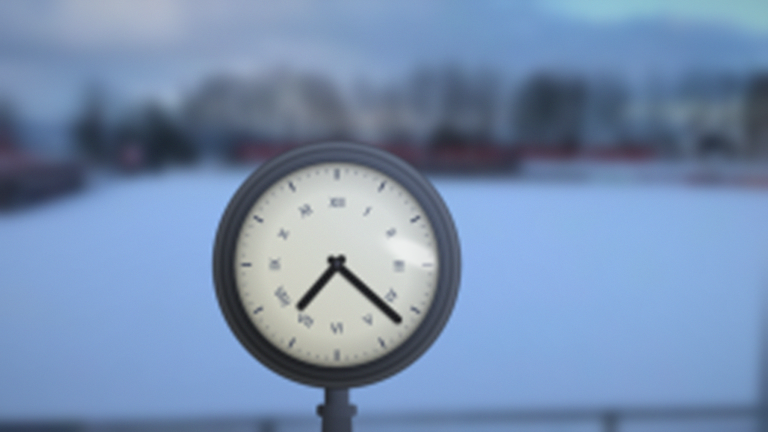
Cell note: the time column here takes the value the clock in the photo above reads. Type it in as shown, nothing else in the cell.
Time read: 7:22
